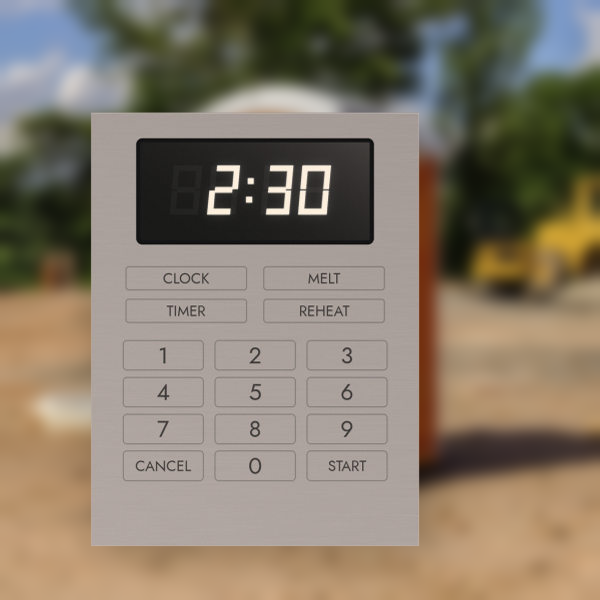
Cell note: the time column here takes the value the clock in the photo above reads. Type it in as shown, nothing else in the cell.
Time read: 2:30
